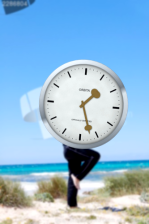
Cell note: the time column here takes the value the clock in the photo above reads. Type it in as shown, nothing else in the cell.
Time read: 1:27
